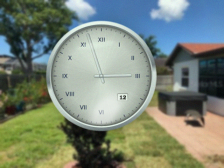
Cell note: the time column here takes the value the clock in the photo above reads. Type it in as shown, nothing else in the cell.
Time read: 2:57
